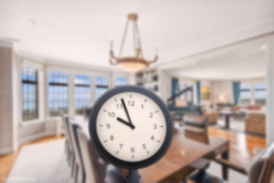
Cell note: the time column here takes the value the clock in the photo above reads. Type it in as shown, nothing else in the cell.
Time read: 9:57
